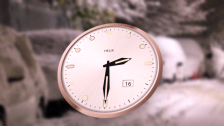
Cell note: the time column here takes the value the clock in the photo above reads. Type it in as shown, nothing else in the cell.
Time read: 2:30
